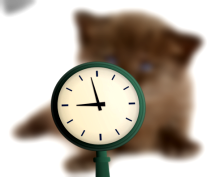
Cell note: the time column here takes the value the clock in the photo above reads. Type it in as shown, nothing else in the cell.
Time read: 8:58
